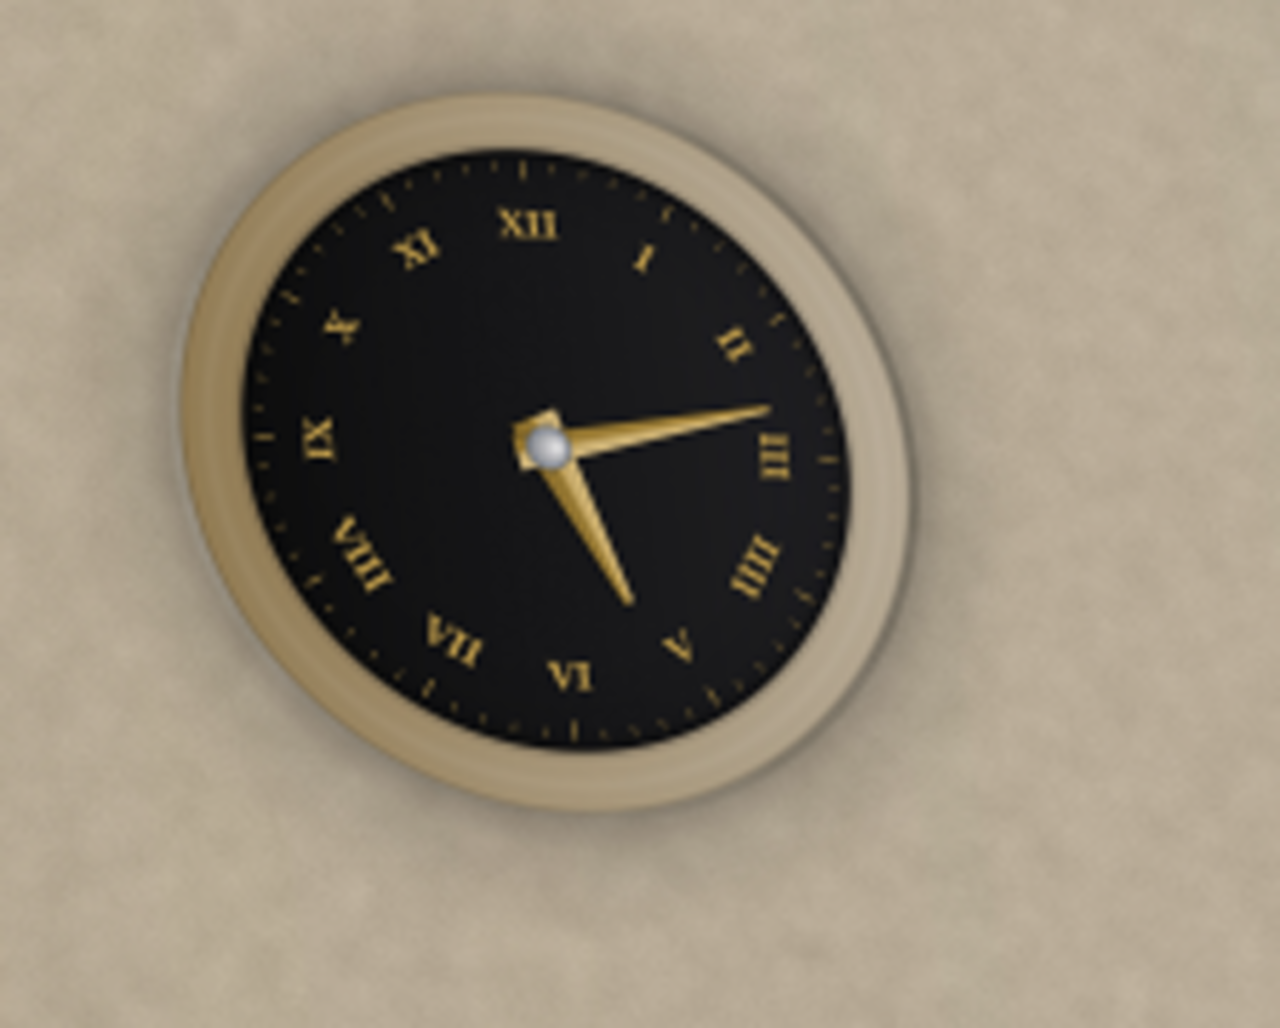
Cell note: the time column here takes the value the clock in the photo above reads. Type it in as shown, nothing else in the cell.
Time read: 5:13
